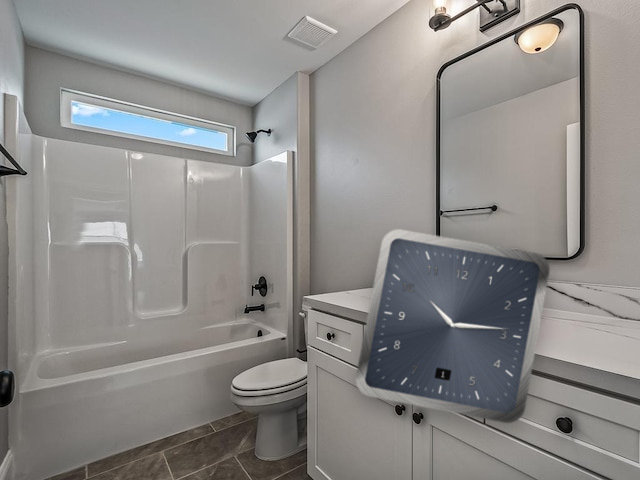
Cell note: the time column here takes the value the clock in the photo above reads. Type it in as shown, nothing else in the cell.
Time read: 10:14
